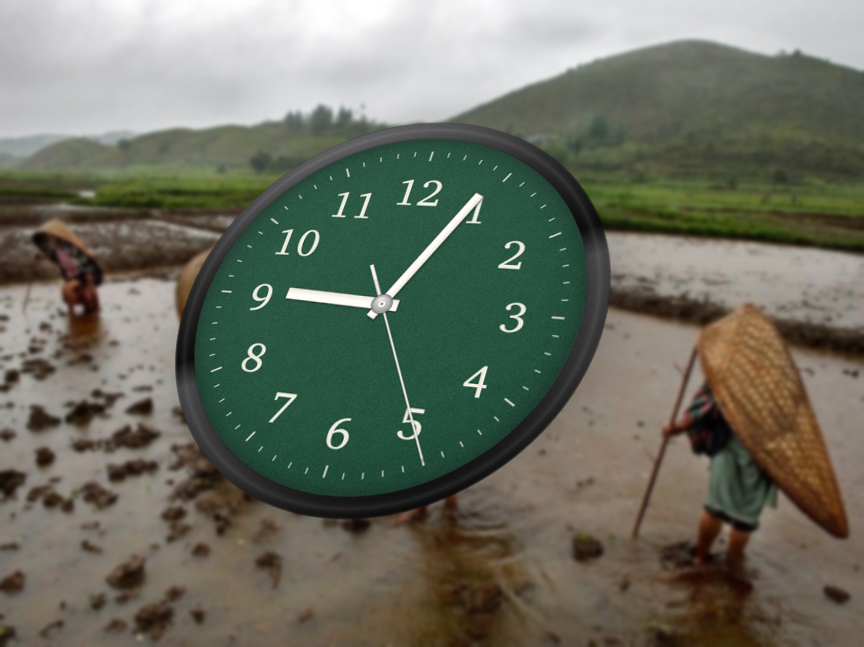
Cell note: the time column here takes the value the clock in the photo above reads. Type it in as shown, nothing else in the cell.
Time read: 9:04:25
